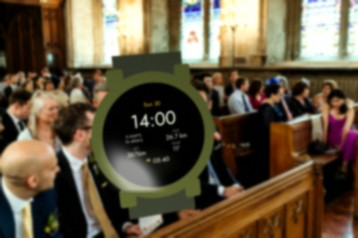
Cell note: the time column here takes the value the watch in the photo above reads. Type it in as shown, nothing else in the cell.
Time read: 14:00
